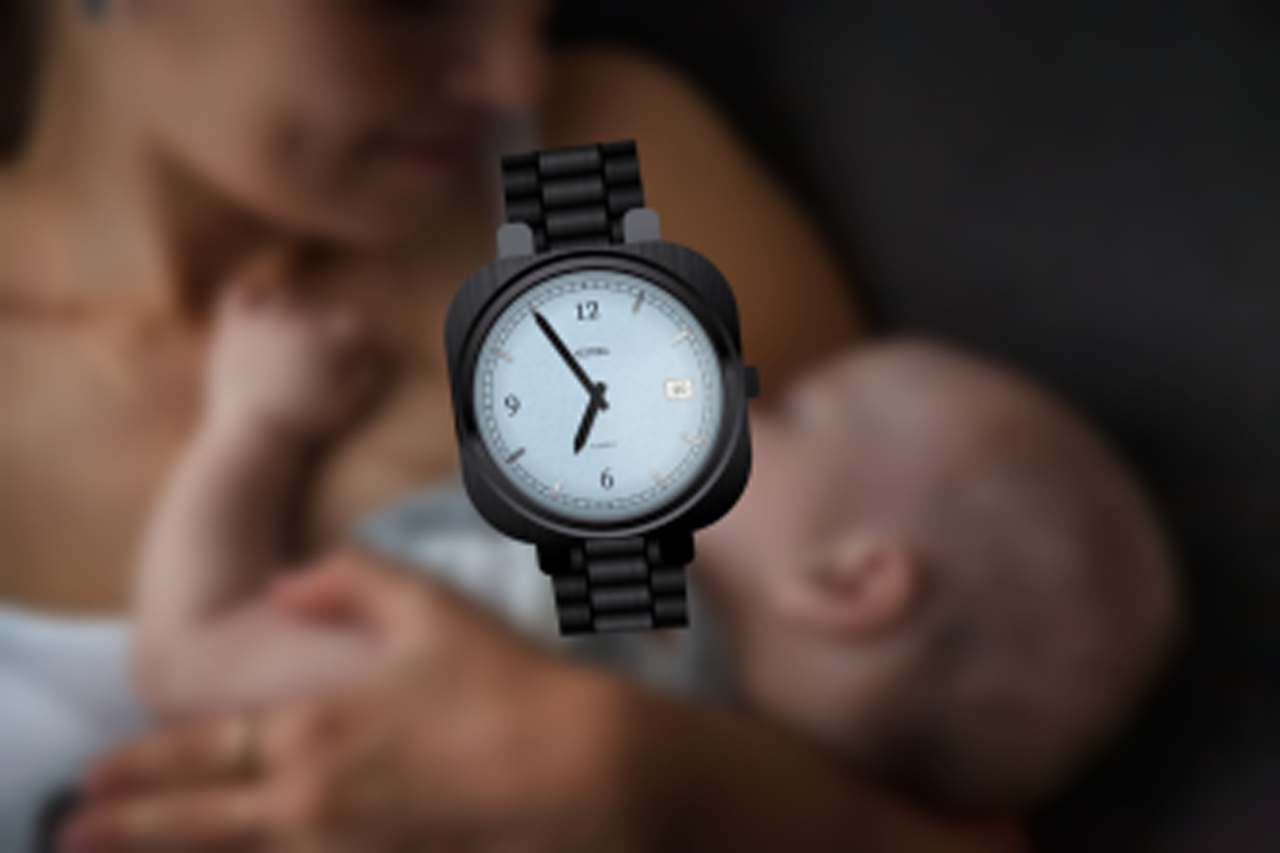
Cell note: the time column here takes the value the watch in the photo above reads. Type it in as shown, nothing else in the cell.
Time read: 6:55
